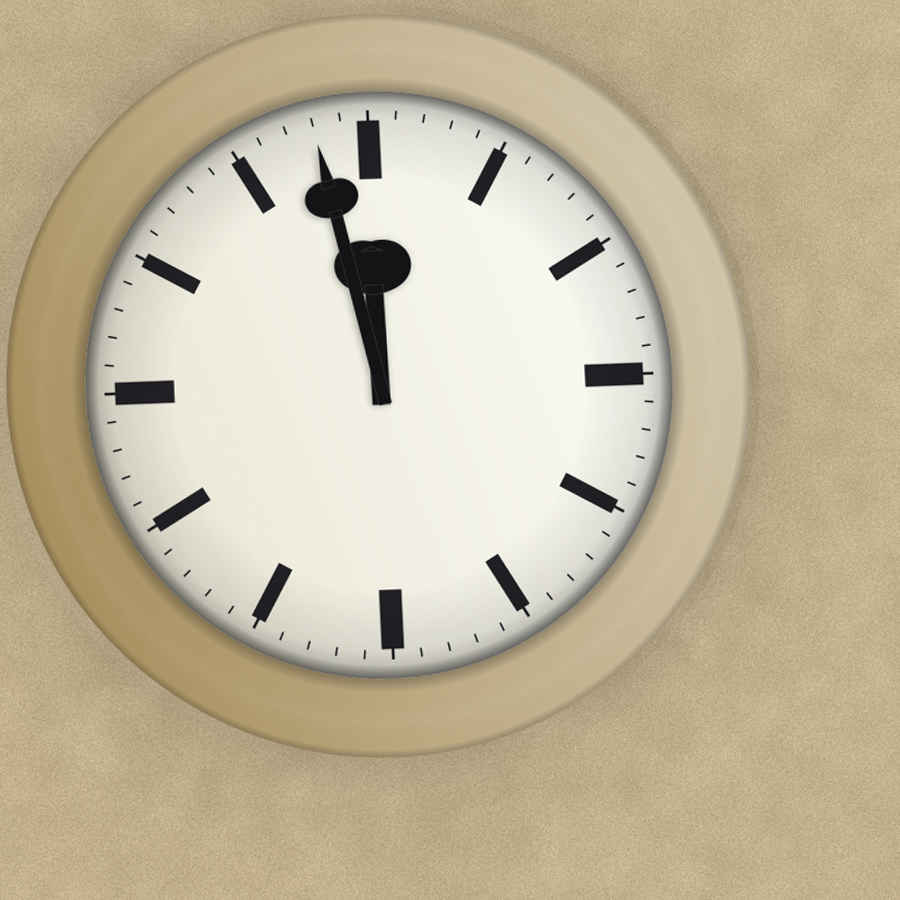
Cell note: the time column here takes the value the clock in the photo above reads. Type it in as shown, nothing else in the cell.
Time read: 11:58
